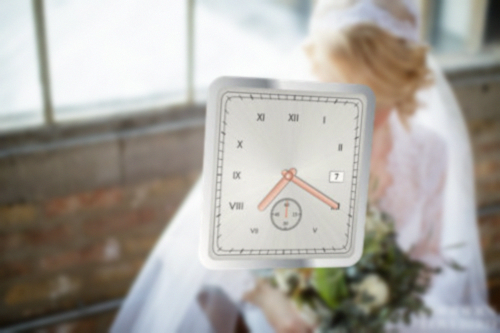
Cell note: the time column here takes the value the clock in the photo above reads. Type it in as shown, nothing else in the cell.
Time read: 7:20
